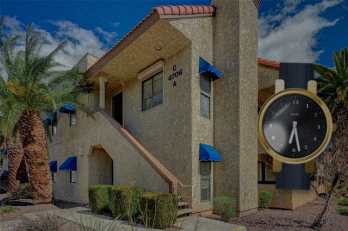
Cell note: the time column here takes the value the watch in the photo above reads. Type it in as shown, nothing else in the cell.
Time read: 6:28
